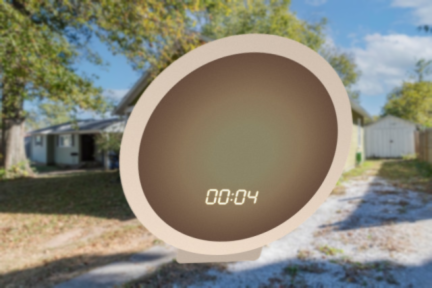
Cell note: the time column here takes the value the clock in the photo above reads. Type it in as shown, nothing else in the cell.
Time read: 0:04
